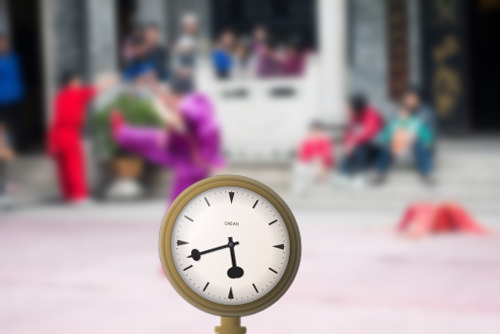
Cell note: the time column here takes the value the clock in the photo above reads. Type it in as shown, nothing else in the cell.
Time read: 5:42
